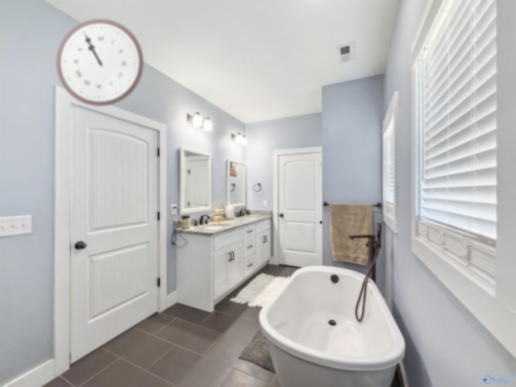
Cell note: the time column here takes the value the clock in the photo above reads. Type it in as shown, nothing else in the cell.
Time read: 10:55
